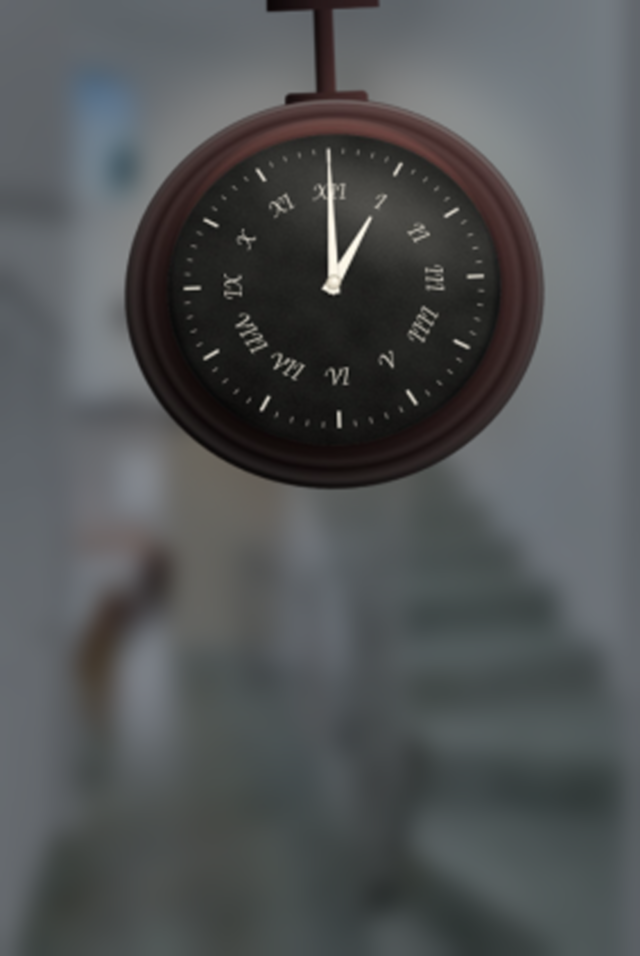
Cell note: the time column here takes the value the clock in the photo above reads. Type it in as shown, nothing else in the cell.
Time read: 1:00
